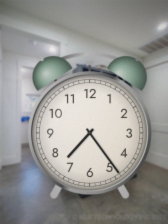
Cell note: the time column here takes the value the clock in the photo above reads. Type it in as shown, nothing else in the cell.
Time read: 7:24
